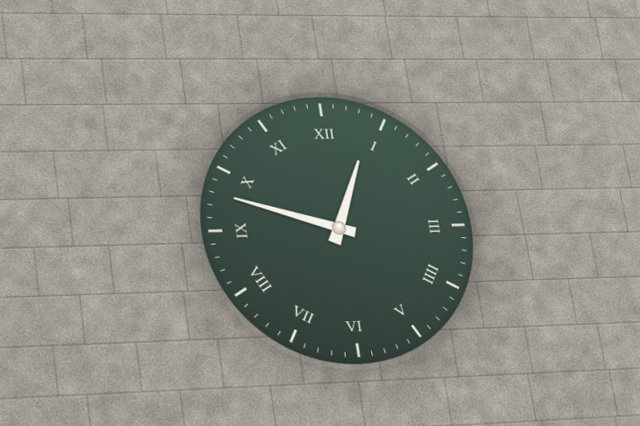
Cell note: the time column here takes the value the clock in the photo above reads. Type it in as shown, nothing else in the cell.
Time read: 12:48
